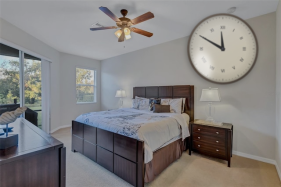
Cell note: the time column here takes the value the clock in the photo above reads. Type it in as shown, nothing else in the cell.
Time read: 11:50
